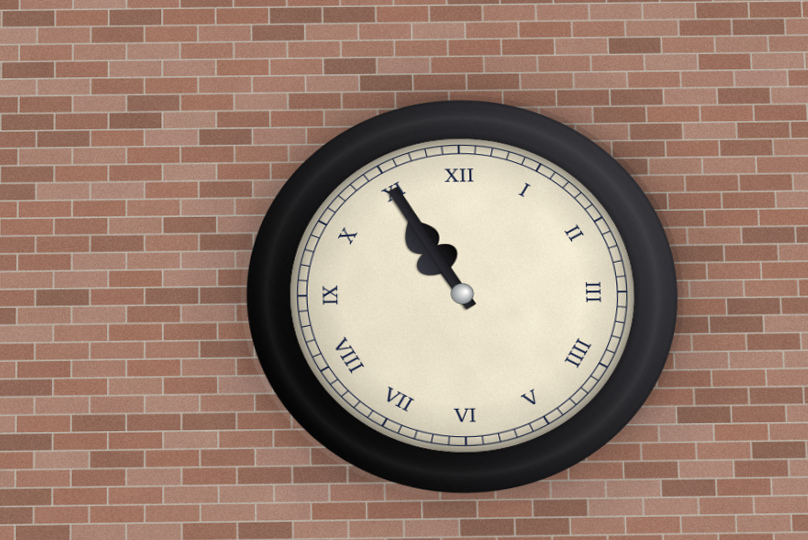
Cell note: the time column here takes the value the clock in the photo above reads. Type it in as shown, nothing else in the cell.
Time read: 10:55
